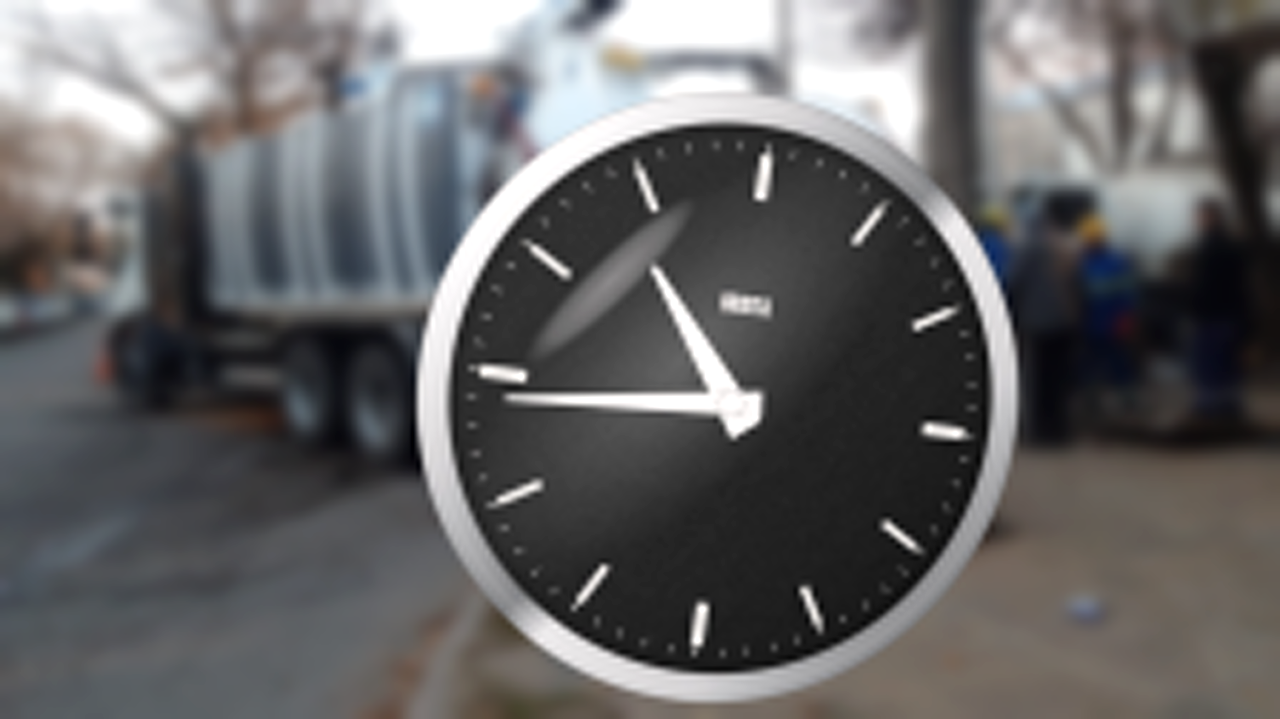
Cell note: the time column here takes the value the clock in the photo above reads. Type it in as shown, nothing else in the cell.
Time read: 10:44
